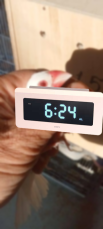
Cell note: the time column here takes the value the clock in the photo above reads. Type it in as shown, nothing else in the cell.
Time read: 6:24
